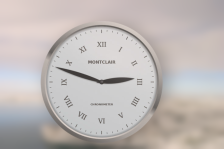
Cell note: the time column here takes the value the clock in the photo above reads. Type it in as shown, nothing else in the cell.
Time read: 2:48
